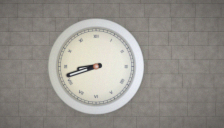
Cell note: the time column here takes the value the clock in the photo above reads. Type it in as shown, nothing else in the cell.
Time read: 8:42
